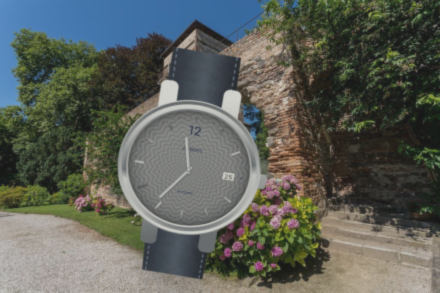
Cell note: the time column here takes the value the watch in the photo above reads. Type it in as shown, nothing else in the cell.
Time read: 11:36
